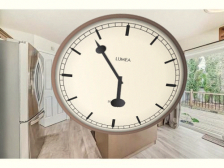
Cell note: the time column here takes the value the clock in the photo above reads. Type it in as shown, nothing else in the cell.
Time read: 5:54
